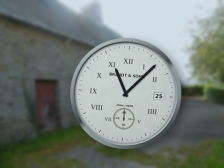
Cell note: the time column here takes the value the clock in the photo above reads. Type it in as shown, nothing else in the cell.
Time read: 11:07
